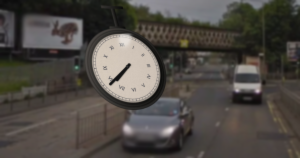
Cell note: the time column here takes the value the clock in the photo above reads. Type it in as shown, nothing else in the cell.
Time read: 7:39
